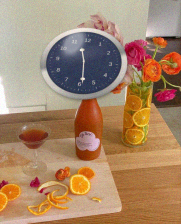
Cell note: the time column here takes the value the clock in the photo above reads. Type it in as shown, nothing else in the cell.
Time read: 11:29
